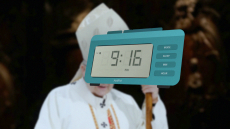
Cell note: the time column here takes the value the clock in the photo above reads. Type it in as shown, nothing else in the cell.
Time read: 9:16
